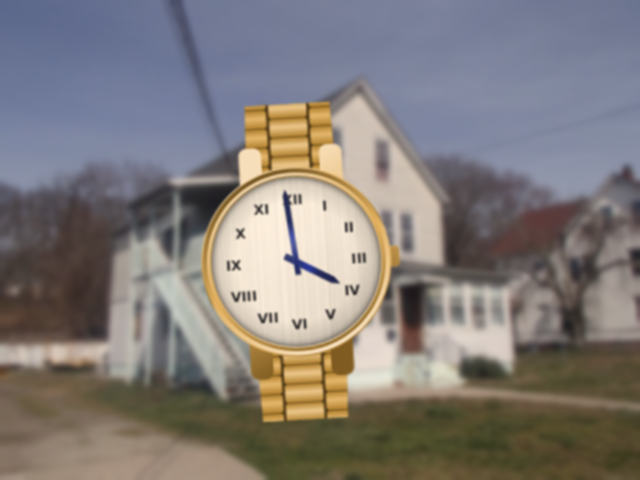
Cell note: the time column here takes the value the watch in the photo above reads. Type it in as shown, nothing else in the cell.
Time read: 3:59
